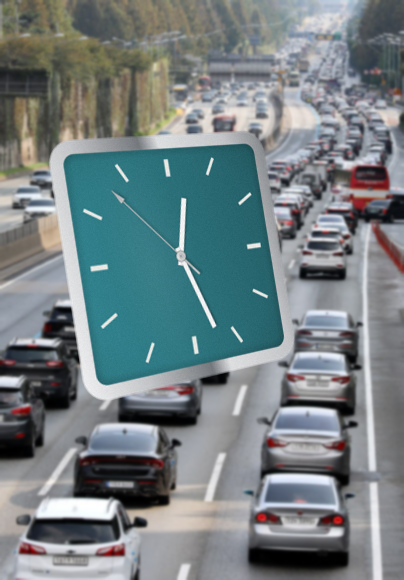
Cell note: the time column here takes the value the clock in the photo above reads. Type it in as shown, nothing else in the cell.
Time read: 12:26:53
